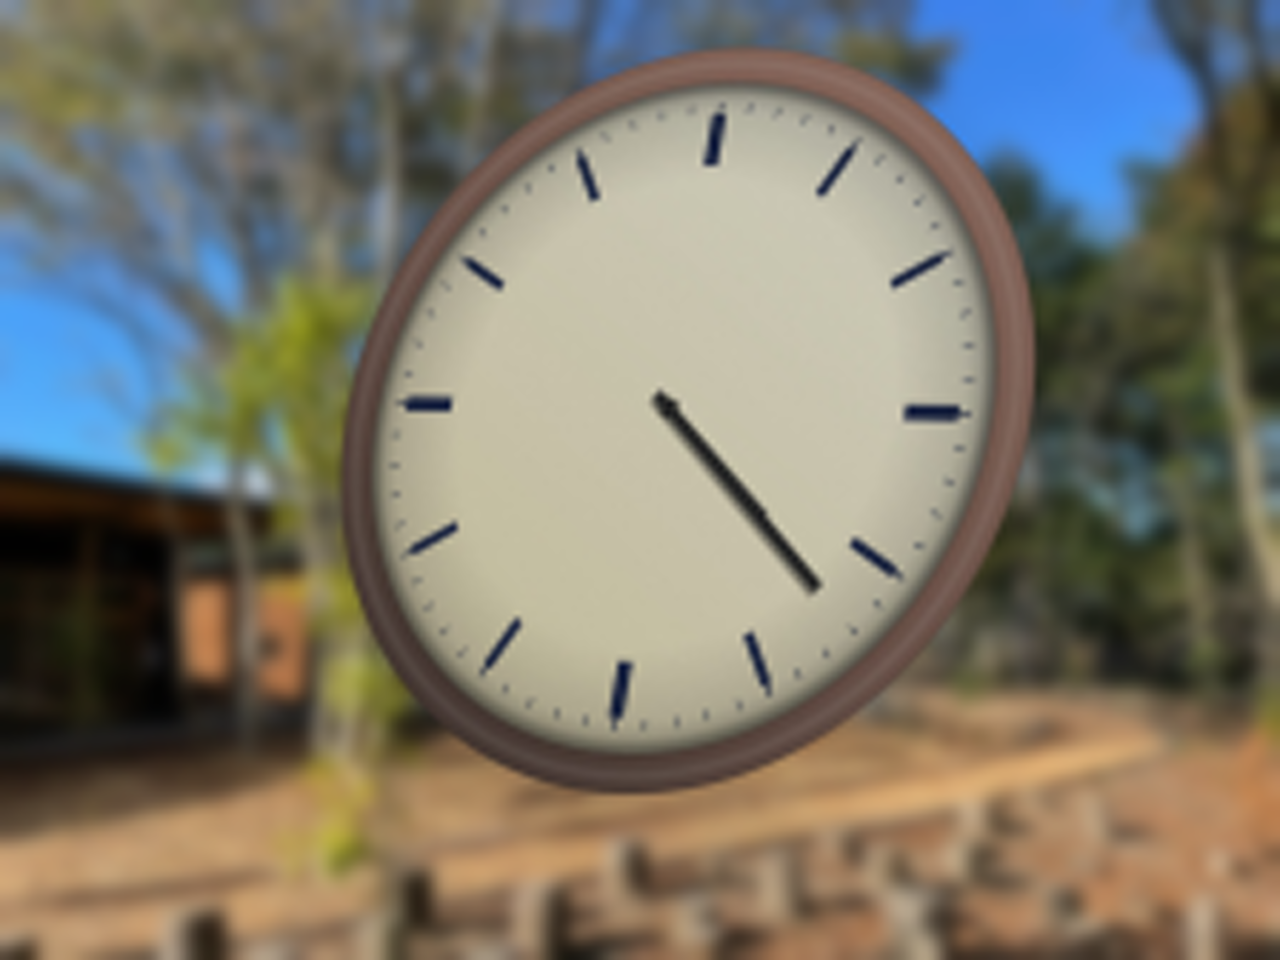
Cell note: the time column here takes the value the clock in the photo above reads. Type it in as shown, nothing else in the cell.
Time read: 4:22
